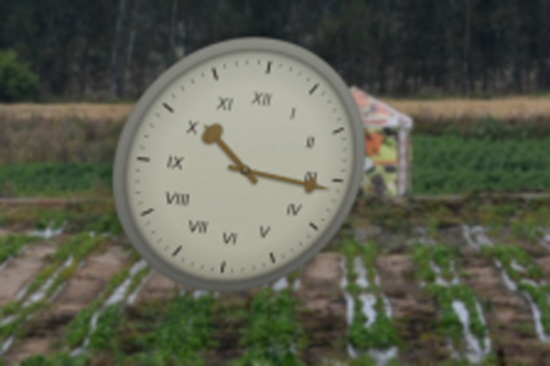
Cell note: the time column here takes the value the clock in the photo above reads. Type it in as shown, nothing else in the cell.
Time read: 10:16
